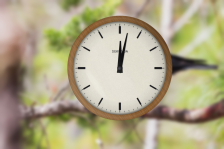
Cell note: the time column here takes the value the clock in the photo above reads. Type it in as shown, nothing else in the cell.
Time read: 12:02
